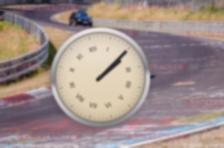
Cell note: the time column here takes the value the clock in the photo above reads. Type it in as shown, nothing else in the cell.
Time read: 2:10
